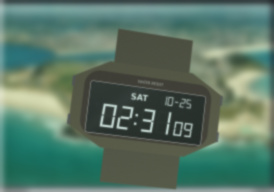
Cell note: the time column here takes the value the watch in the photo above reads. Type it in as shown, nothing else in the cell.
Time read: 2:31:09
